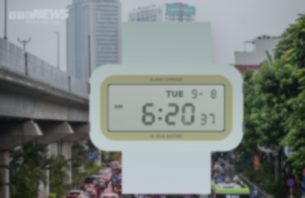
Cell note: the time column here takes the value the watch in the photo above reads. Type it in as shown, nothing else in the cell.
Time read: 6:20:37
